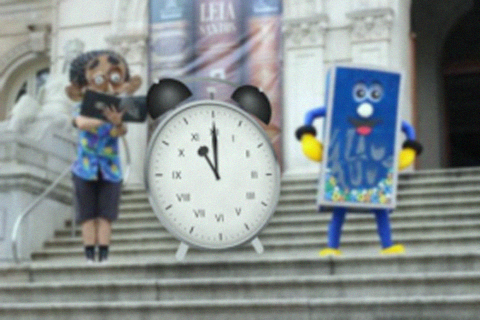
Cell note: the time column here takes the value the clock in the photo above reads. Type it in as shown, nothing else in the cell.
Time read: 11:00
